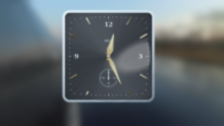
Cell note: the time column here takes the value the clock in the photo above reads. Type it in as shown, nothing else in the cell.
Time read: 12:26
